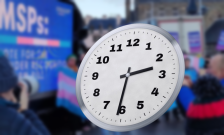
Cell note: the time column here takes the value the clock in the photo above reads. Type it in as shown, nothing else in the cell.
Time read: 2:31
